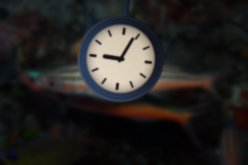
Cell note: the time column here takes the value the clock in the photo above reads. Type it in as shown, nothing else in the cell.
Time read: 9:04
